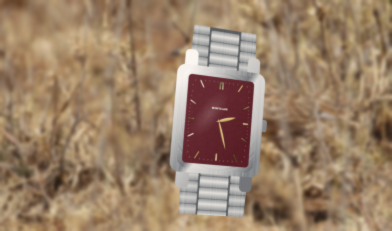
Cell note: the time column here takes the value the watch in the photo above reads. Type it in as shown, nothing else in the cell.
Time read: 2:27
